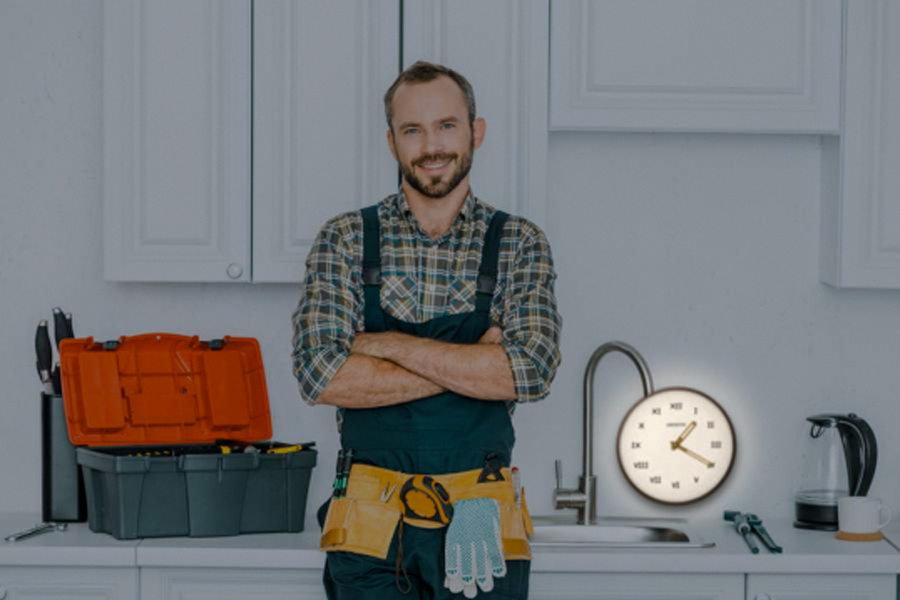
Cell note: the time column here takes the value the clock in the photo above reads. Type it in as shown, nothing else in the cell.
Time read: 1:20
